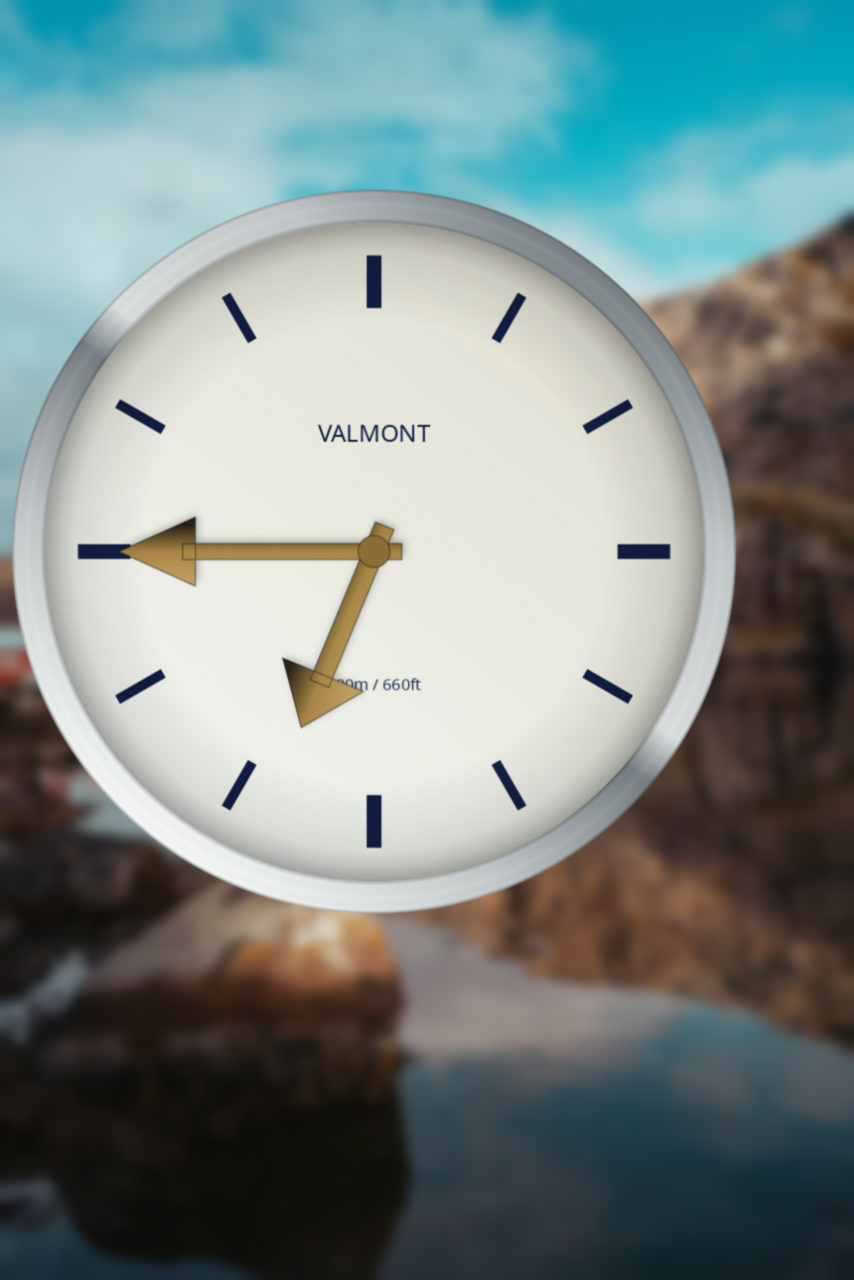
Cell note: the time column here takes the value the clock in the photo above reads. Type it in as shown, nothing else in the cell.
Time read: 6:45
